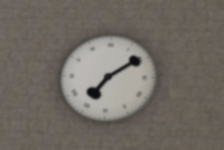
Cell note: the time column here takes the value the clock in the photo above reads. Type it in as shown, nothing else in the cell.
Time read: 7:09
